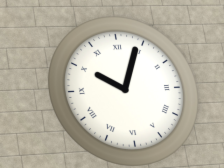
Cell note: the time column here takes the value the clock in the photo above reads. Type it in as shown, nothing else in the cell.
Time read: 10:04
